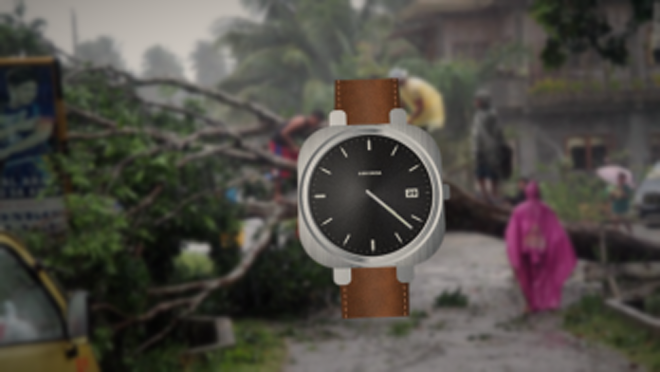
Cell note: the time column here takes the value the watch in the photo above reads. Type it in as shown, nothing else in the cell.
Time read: 4:22
